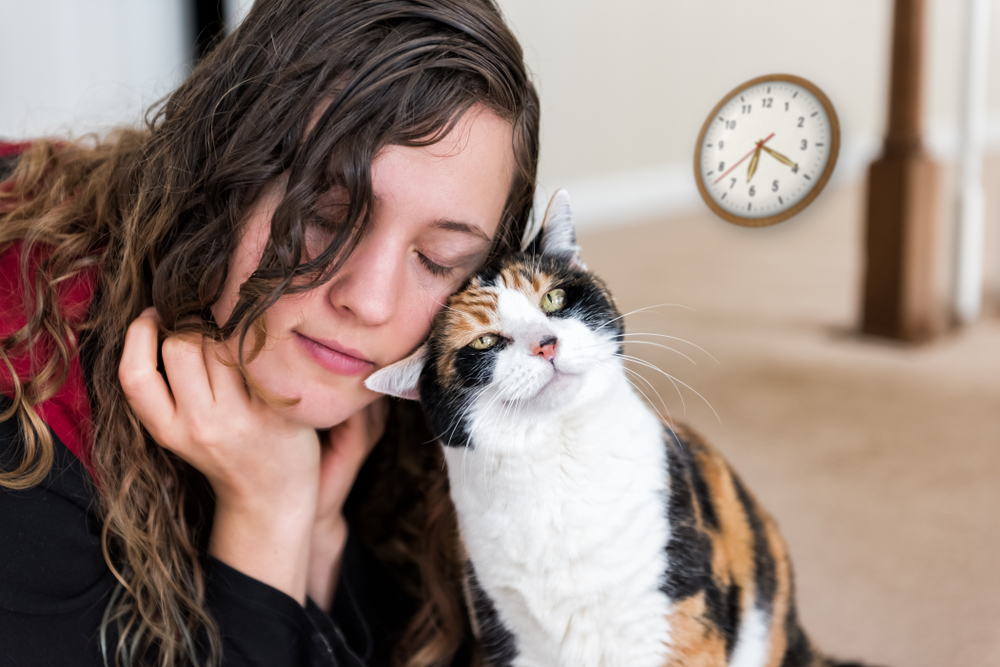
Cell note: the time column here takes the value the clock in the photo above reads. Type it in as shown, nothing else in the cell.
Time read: 6:19:38
